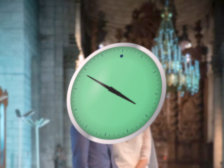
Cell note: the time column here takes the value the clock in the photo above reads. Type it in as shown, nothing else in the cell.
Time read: 3:49
